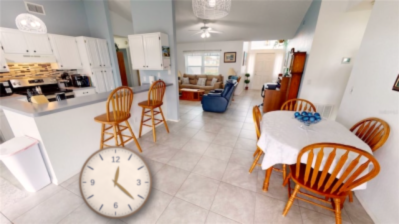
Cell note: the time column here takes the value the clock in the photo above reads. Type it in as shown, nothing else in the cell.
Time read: 12:22
